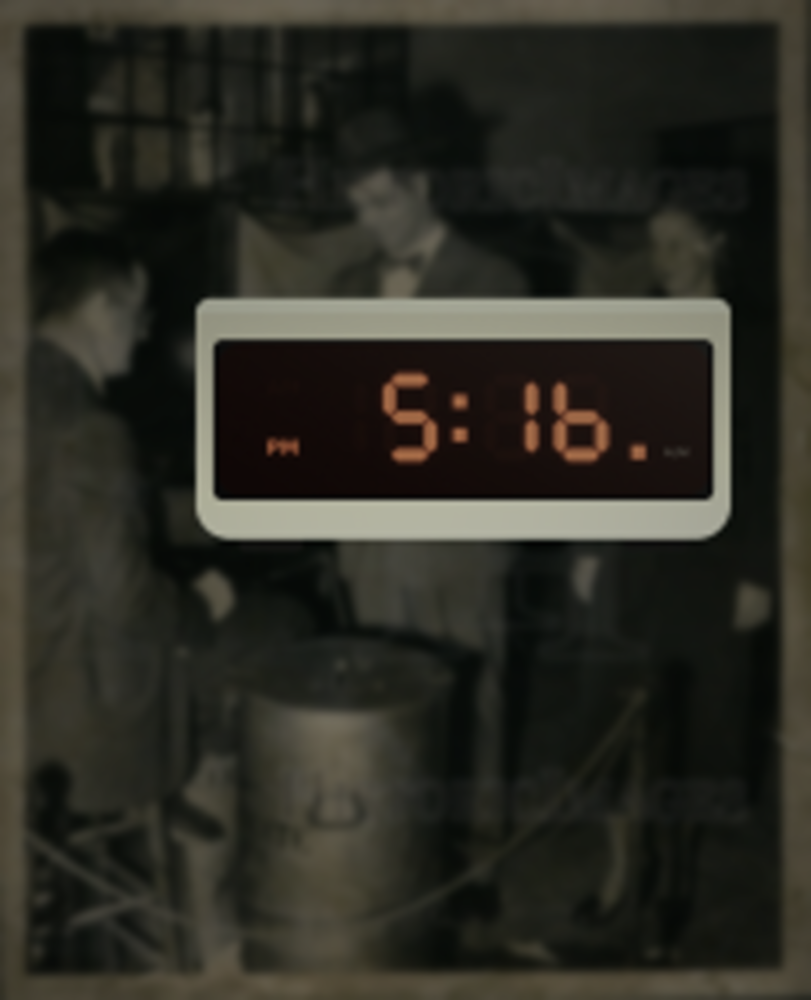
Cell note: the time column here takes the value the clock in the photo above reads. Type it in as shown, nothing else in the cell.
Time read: 5:16
